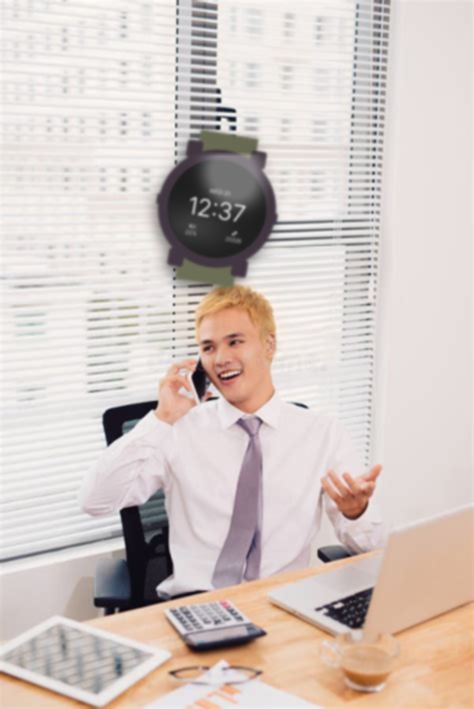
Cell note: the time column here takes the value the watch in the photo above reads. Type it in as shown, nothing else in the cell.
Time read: 12:37
